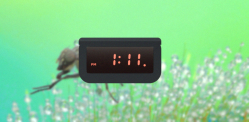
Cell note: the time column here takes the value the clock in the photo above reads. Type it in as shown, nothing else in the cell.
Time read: 1:11
